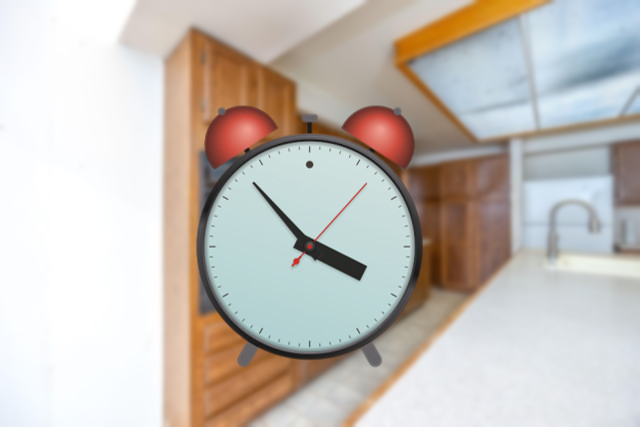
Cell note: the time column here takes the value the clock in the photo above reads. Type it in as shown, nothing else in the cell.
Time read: 3:53:07
